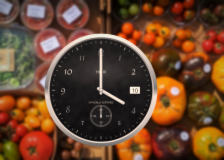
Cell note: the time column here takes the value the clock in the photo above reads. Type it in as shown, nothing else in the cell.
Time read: 4:00
